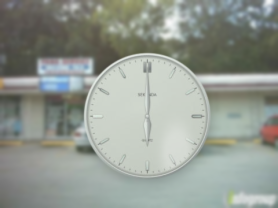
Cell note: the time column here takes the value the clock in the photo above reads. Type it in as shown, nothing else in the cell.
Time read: 6:00
